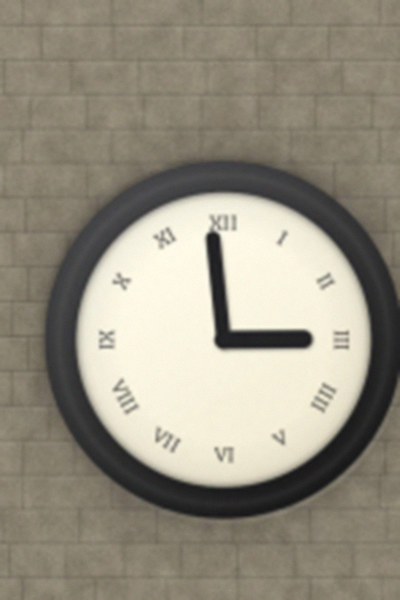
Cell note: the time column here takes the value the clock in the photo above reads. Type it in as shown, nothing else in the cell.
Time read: 2:59
